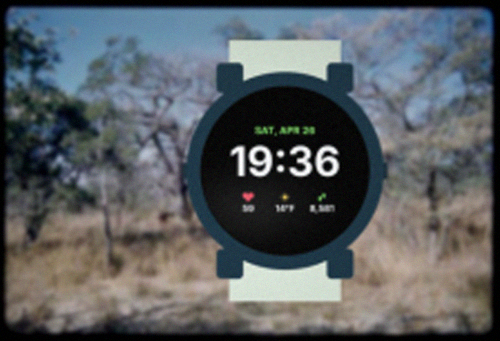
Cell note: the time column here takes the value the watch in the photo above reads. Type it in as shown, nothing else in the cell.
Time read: 19:36
